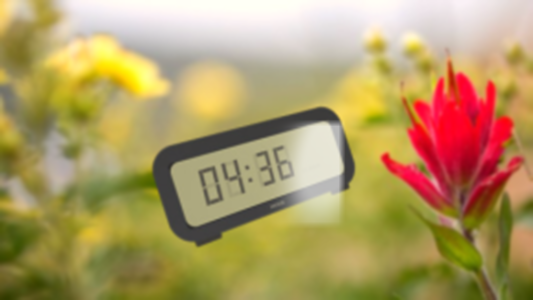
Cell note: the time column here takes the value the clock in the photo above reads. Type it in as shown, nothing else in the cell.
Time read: 4:36
